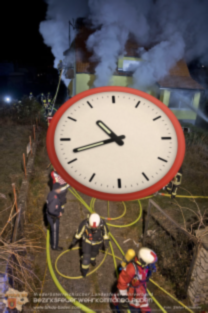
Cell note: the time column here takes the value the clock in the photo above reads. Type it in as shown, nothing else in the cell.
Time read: 10:42
